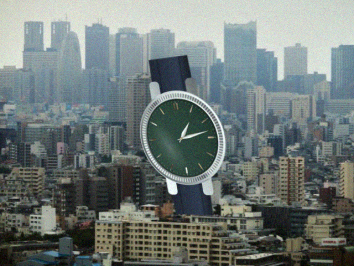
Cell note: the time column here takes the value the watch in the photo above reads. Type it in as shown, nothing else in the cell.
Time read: 1:13
